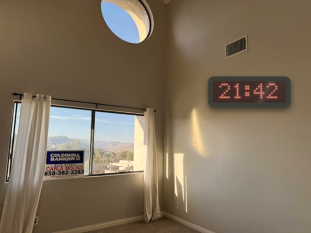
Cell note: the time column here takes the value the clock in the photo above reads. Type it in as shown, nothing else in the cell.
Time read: 21:42
